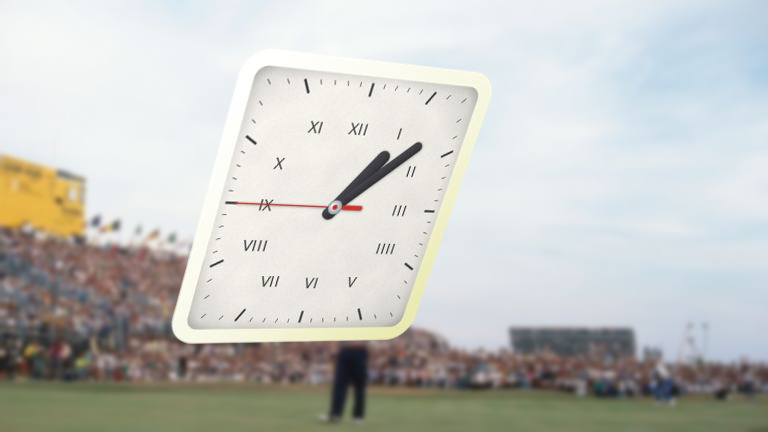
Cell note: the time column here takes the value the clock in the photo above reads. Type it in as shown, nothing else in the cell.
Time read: 1:07:45
